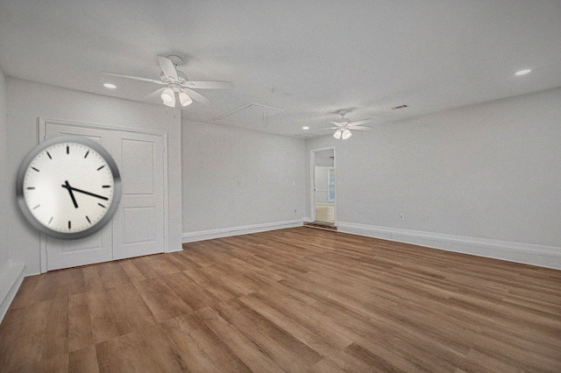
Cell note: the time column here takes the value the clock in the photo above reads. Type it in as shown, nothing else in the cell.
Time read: 5:18
